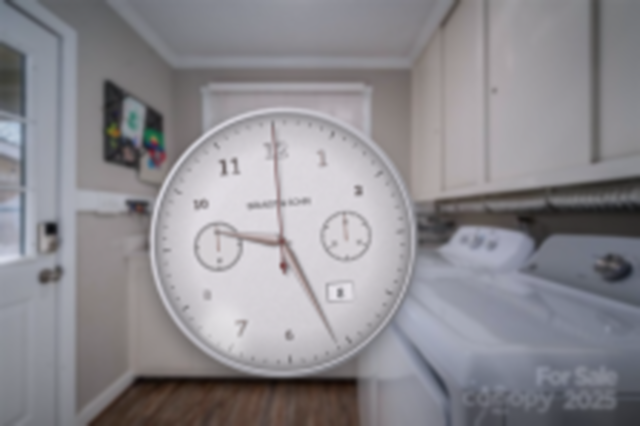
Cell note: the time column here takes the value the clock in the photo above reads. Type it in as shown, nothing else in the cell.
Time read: 9:26
